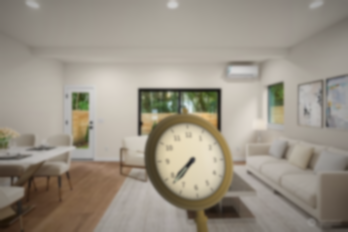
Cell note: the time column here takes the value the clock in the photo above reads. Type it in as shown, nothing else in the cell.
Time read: 7:38
